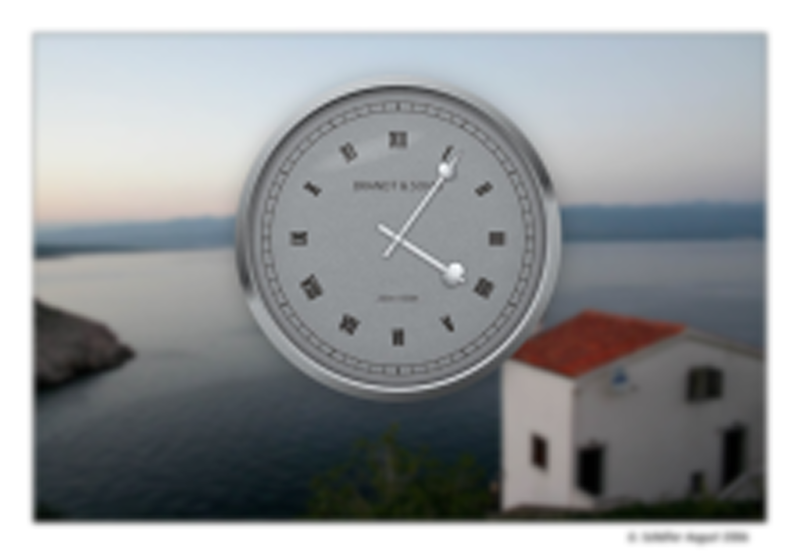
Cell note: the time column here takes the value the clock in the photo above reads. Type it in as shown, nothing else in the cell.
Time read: 4:06
